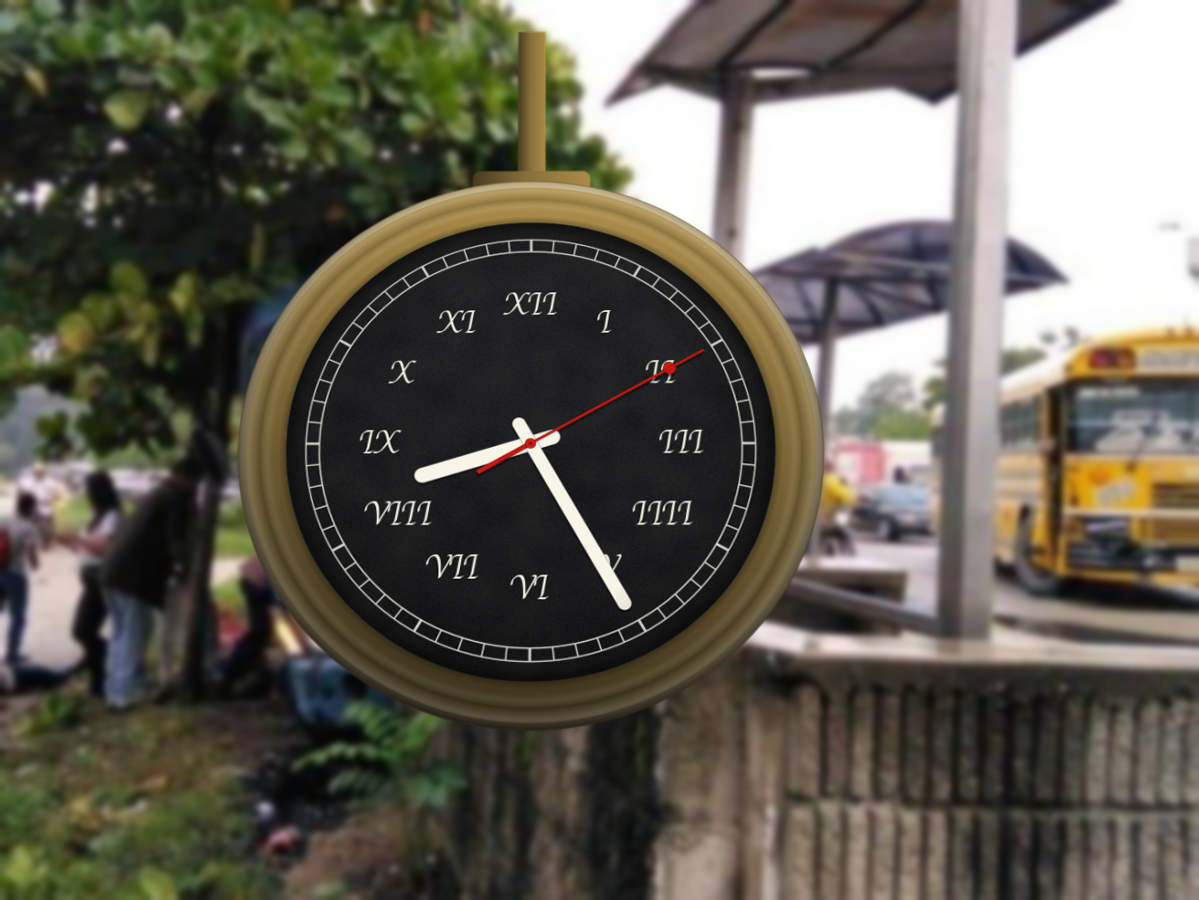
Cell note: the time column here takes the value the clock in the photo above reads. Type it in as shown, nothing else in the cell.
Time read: 8:25:10
